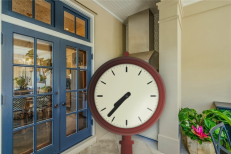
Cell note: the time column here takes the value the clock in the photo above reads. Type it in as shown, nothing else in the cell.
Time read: 7:37
